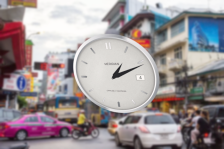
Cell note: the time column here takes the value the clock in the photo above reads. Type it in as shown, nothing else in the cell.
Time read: 1:11
